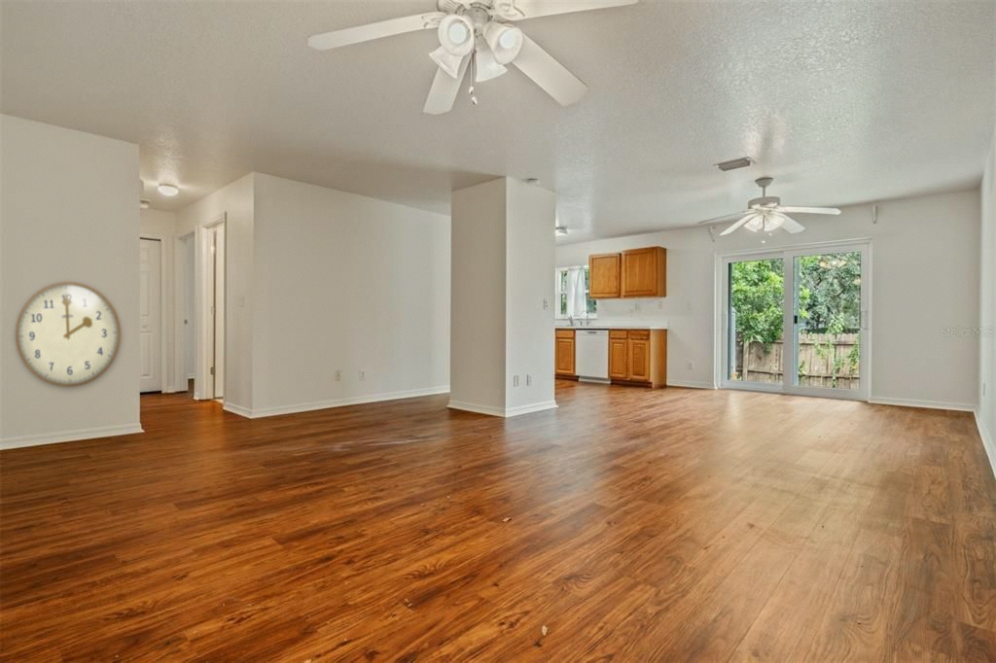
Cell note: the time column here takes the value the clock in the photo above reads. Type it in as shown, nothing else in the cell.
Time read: 2:00
